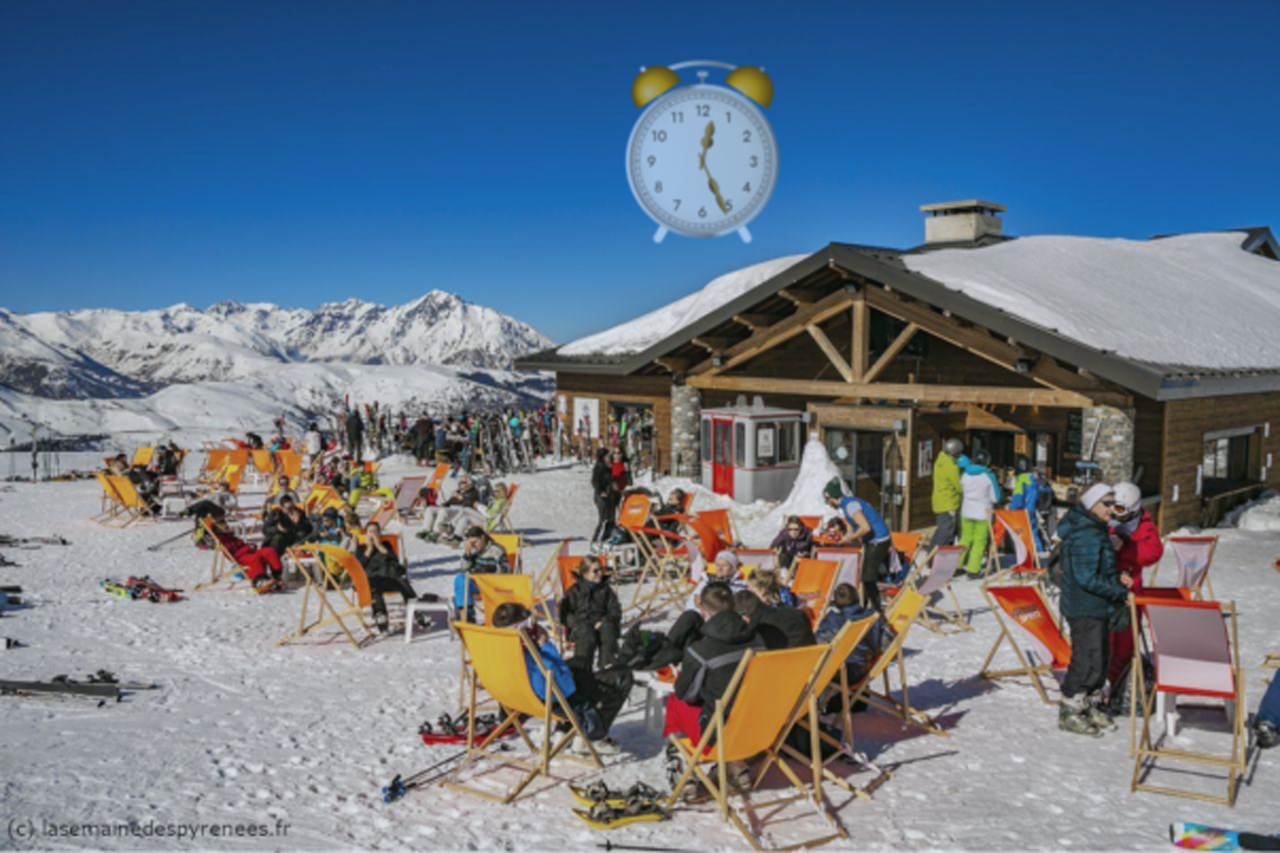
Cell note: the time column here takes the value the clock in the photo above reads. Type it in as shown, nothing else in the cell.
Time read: 12:26
